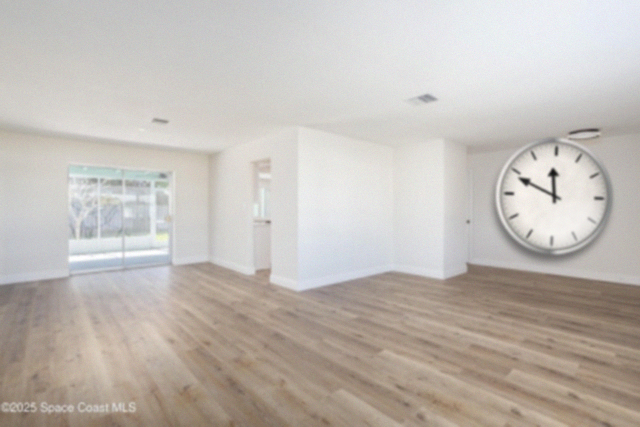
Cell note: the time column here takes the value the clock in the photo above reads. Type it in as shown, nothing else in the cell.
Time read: 11:49
